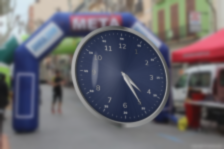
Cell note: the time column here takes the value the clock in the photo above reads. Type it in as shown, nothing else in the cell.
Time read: 4:25
